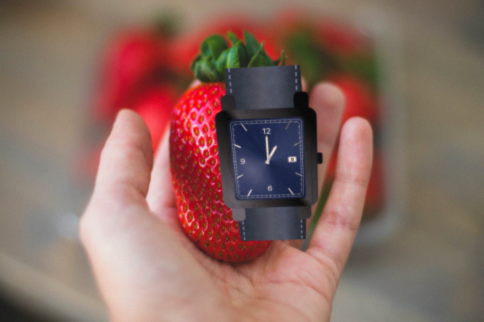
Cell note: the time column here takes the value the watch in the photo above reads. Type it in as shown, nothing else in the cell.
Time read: 1:00
